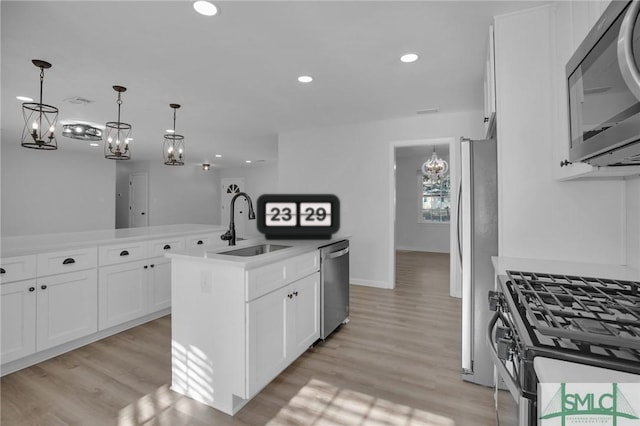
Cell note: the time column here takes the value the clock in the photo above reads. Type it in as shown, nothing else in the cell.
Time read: 23:29
